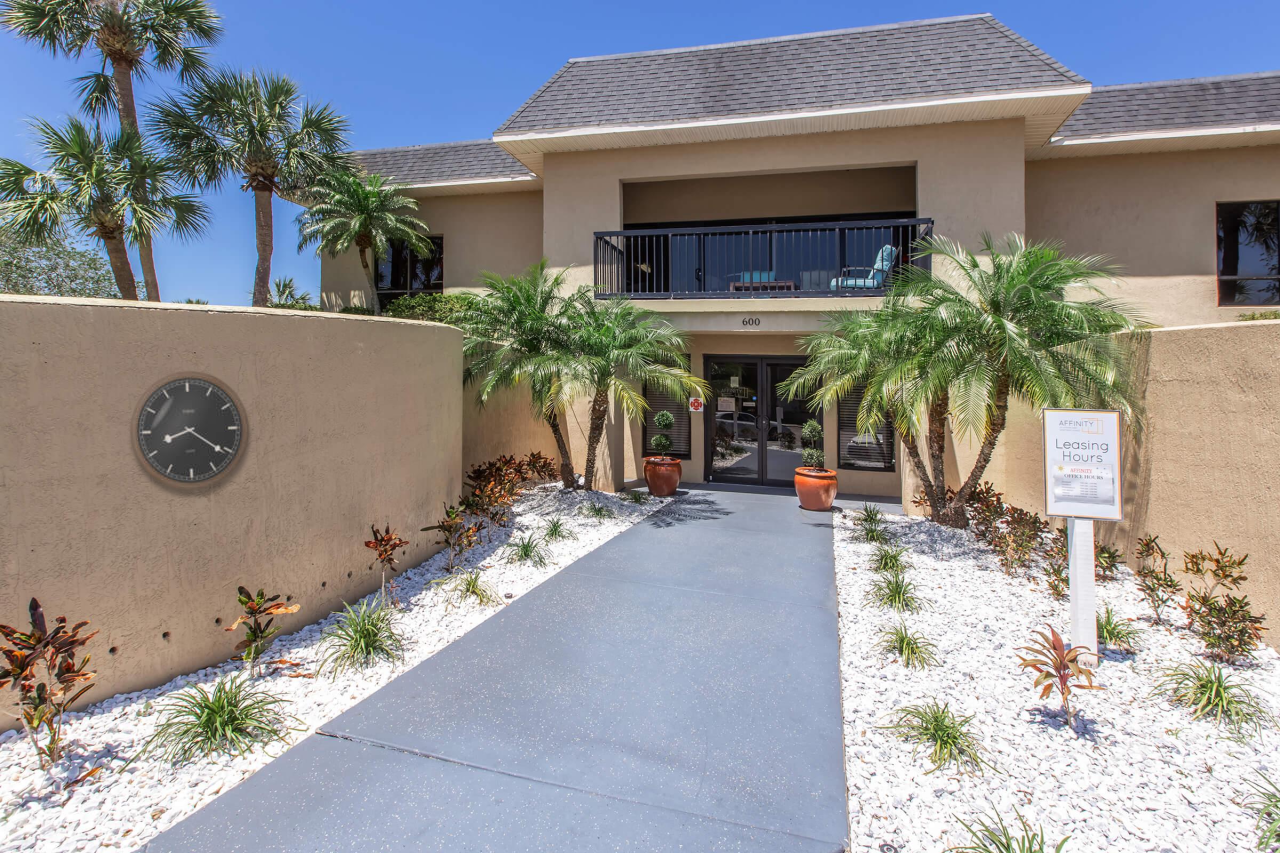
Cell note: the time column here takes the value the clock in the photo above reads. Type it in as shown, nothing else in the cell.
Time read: 8:21
